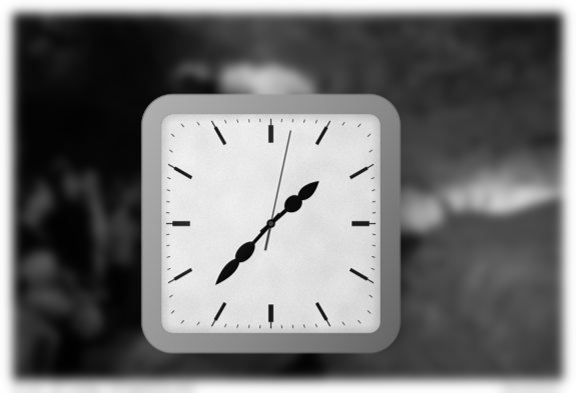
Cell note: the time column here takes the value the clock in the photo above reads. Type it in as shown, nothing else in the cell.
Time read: 1:37:02
